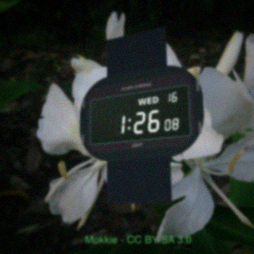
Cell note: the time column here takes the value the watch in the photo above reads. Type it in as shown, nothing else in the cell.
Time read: 1:26
